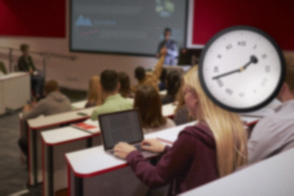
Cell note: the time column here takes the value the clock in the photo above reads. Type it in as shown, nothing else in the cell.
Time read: 1:42
